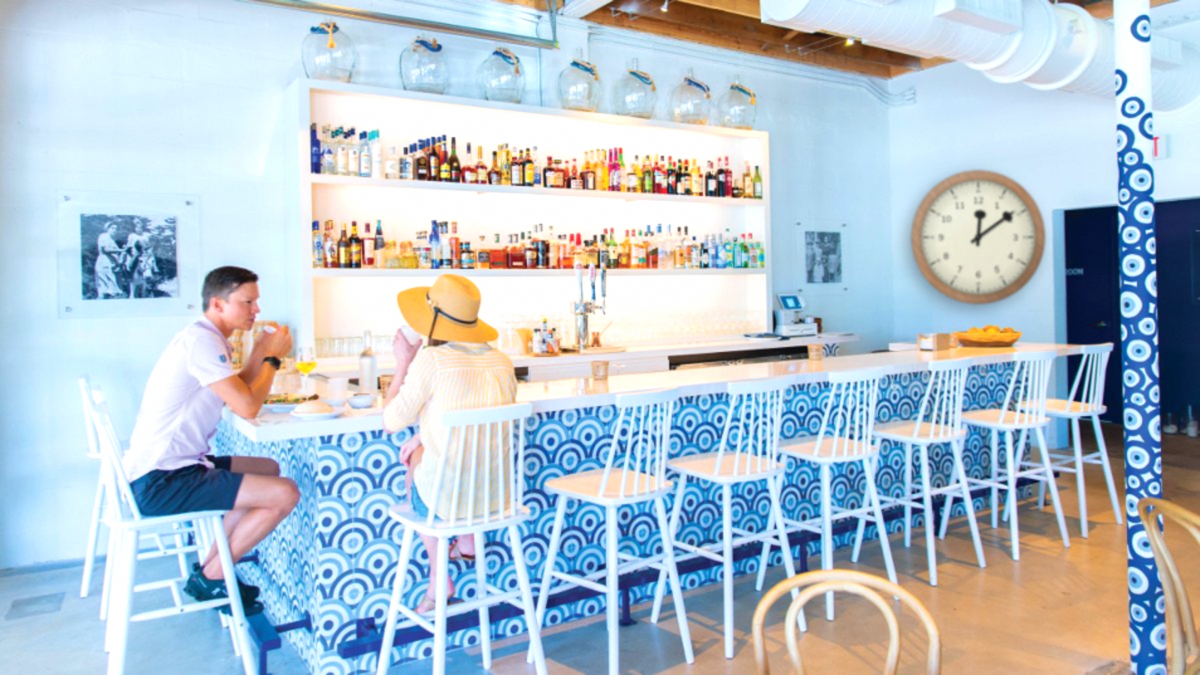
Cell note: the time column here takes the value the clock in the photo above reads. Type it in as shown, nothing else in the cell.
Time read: 12:09
